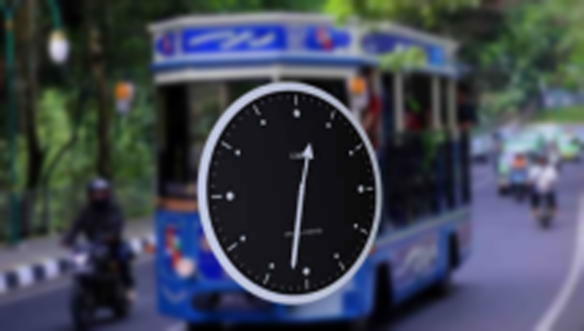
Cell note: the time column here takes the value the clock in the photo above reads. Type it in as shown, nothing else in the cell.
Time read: 12:32
